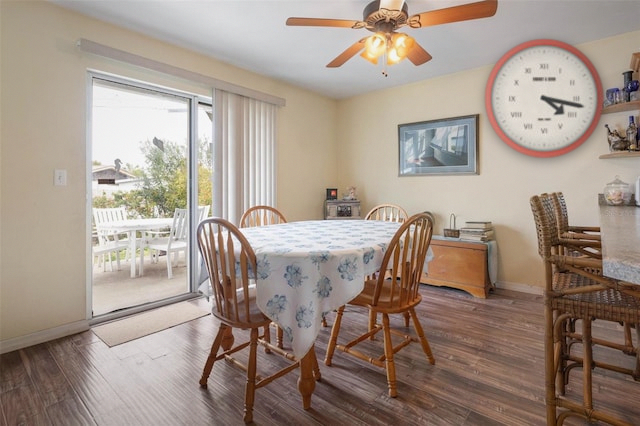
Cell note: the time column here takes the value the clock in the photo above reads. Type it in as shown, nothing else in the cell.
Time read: 4:17
